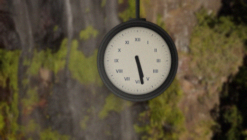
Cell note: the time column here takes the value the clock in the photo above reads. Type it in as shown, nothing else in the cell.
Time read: 5:28
